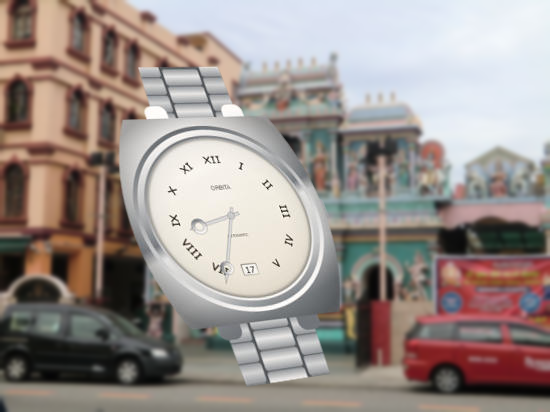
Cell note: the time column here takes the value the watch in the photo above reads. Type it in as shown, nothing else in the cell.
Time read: 8:34
